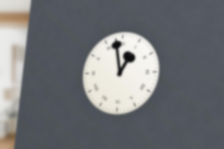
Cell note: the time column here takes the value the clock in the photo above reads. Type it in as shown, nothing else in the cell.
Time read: 12:58
